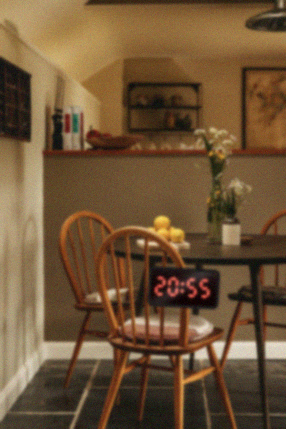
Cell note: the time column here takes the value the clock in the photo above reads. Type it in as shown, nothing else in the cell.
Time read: 20:55
